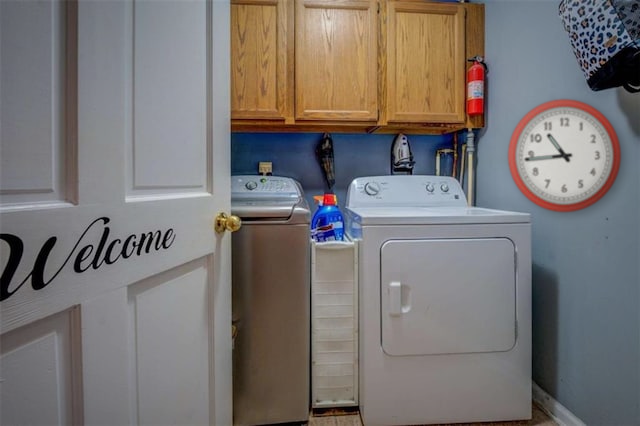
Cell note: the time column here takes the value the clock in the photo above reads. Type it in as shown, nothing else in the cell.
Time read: 10:44
